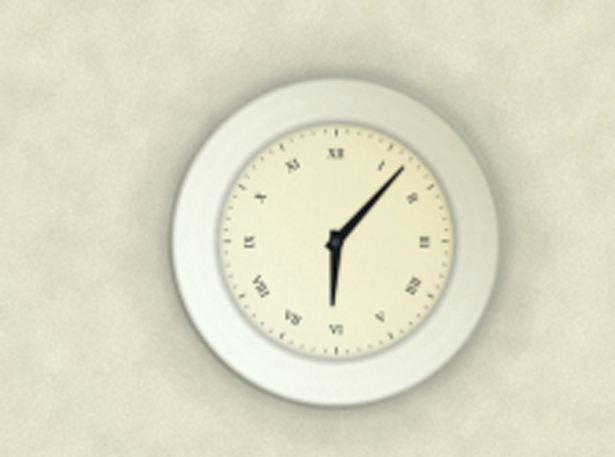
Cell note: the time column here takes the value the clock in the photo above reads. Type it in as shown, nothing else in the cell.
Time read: 6:07
